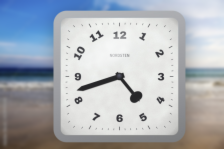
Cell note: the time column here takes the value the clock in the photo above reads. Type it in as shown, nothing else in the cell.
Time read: 4:42
